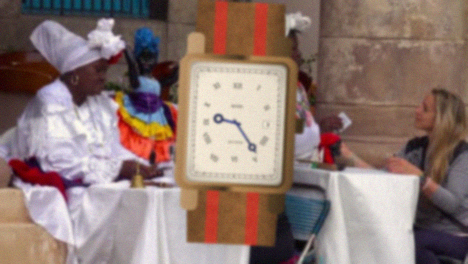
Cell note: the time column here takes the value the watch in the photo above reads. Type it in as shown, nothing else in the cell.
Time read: 9:24
